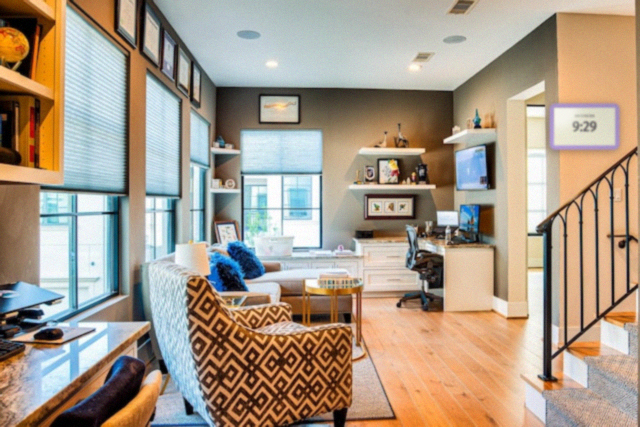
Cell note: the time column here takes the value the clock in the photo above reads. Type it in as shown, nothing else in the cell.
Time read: 9:29
